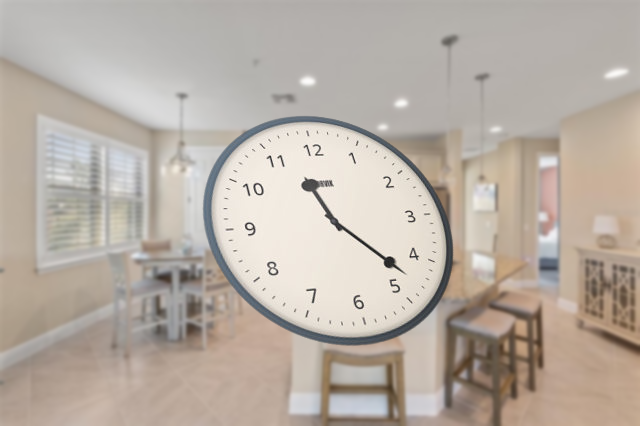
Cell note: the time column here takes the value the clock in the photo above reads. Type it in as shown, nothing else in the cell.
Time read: 11:23
